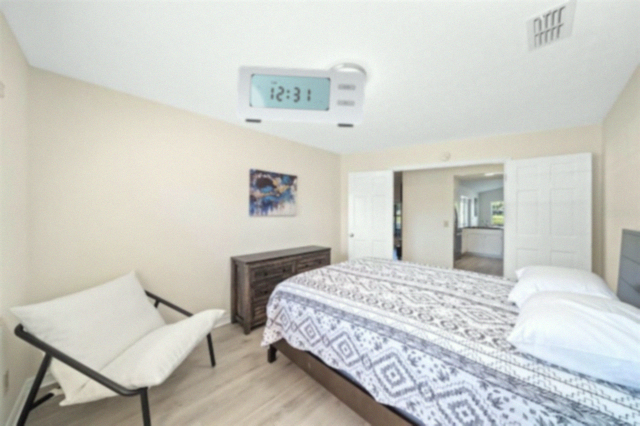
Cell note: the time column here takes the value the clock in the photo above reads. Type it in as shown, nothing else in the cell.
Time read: 12:31
